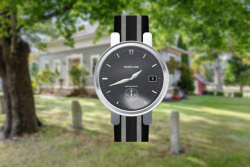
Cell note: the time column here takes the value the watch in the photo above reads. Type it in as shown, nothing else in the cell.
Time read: 1:42
